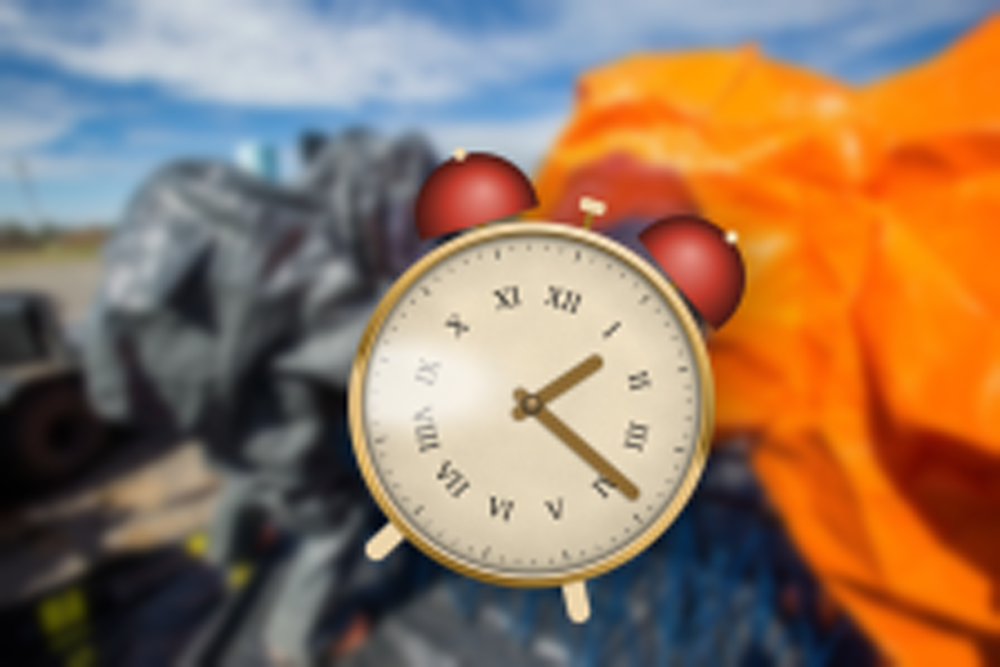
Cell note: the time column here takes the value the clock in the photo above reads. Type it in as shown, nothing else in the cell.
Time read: 1:19
